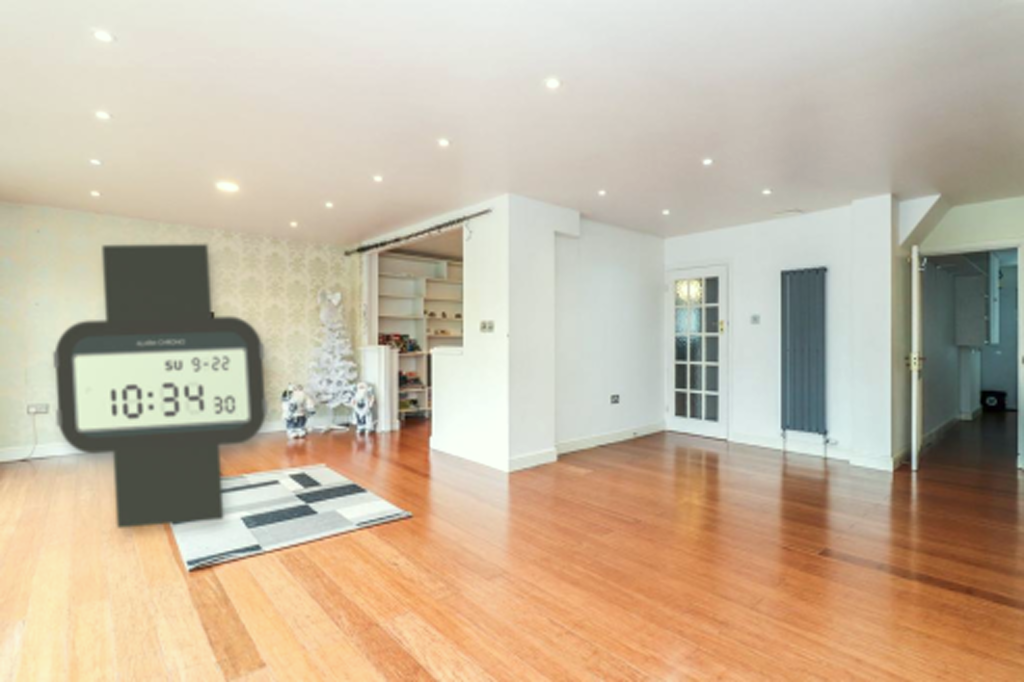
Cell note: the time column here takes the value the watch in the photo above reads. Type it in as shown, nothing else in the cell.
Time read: 10:34
